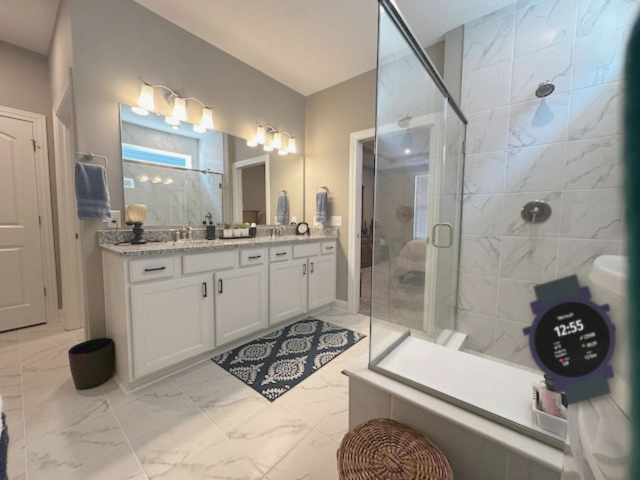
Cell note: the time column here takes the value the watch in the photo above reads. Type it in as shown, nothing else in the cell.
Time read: 12:55
